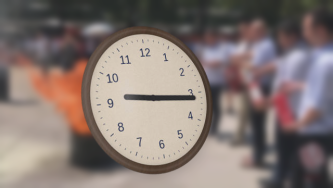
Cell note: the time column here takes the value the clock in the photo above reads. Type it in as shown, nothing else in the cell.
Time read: 9:16
